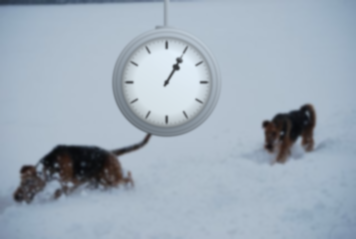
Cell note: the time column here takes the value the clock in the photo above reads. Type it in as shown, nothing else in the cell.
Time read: 1:05
